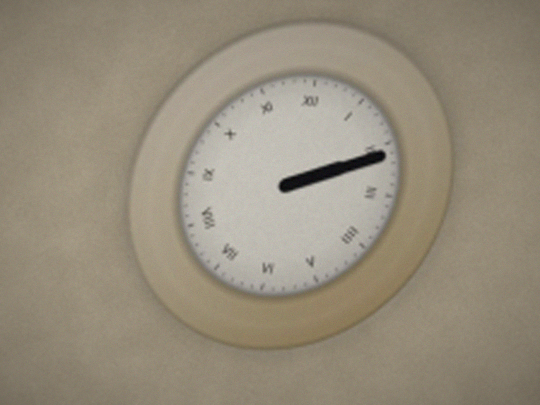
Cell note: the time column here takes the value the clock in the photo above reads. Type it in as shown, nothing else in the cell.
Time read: 2:11
